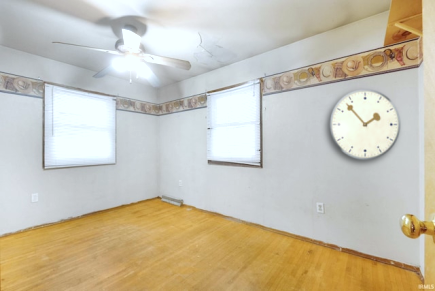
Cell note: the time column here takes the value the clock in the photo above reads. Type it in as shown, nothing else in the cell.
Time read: 1:53
